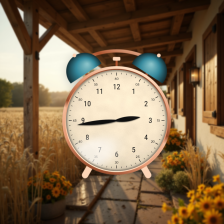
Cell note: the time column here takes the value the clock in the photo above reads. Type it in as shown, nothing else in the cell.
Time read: 2:44
